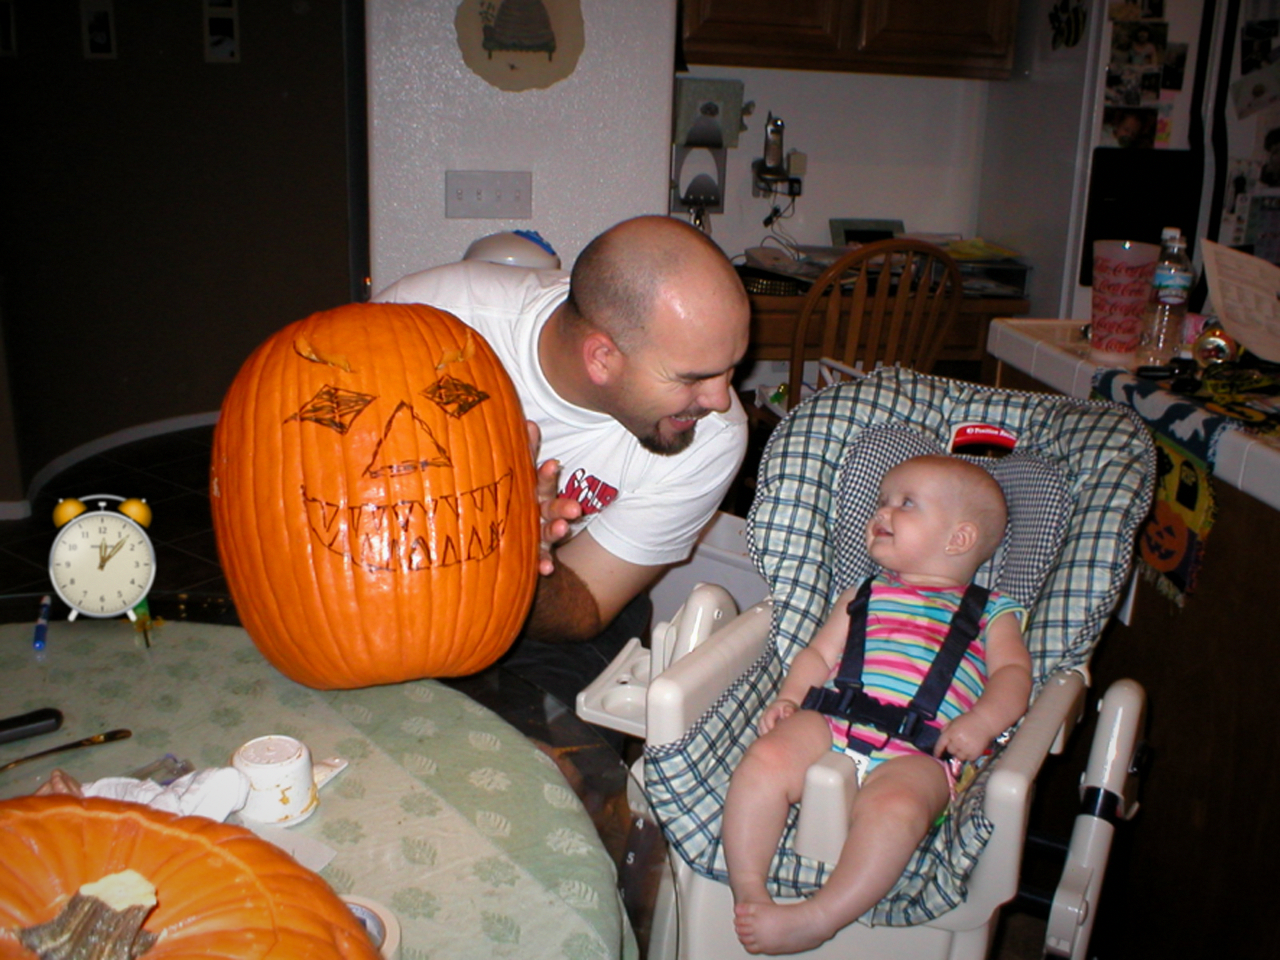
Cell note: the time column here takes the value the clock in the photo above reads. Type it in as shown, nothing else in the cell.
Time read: 12:07
